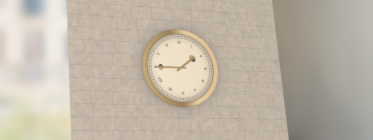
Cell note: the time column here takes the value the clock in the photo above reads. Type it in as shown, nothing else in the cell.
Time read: 1:45
